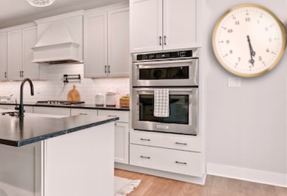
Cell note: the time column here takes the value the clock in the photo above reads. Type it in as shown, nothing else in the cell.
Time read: 5:29
